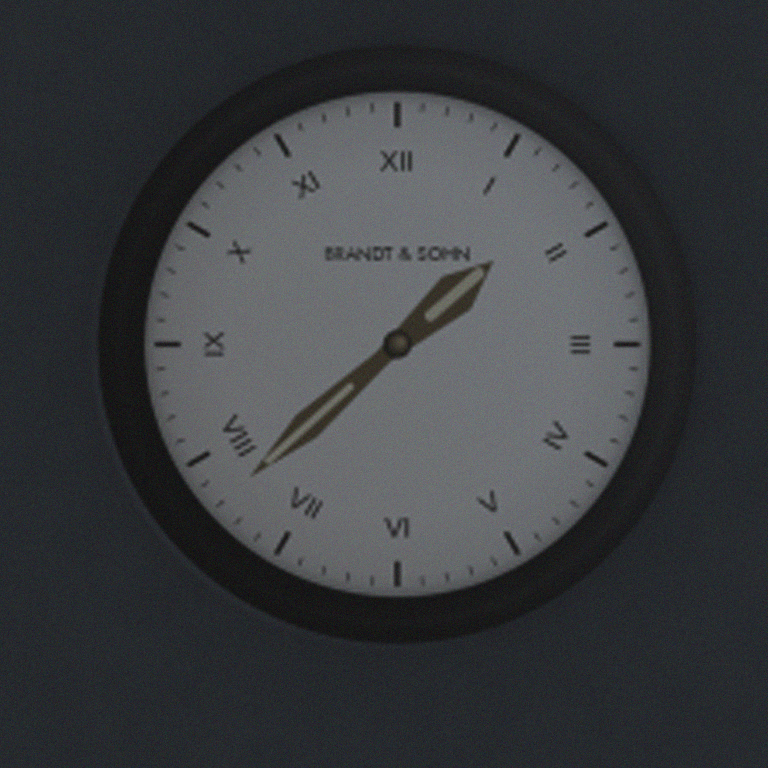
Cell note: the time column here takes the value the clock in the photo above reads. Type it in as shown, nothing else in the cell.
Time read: 1:38
